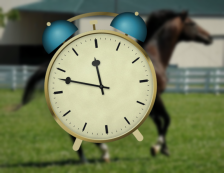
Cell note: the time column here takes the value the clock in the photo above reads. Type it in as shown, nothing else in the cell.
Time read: 11:48
